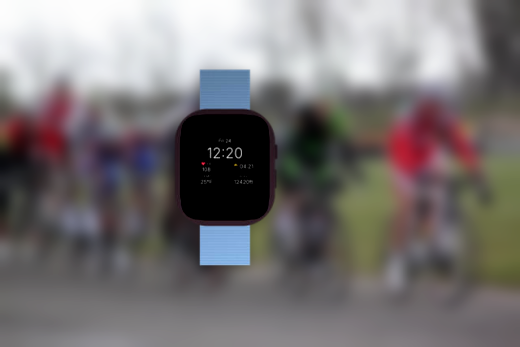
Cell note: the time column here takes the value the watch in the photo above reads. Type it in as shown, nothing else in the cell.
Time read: 12:20
